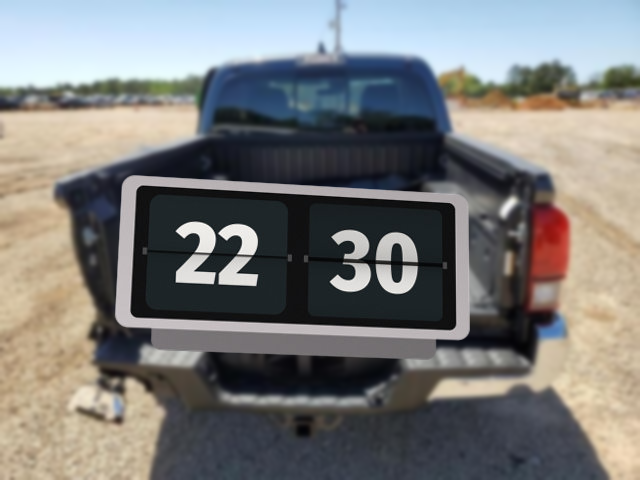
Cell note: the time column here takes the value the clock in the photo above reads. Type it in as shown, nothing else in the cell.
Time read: 22:30
